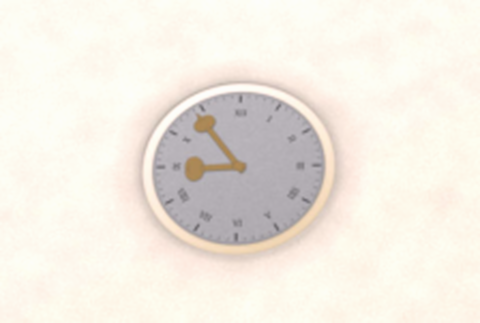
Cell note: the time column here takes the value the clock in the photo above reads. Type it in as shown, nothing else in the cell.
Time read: 8:54
